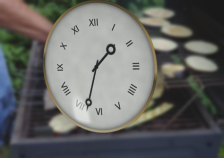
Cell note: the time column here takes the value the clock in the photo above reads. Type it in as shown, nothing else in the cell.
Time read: 1:33
